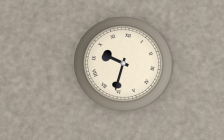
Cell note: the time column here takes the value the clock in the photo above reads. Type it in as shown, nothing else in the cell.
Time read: 9:31
